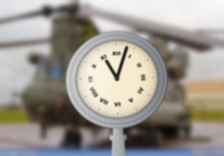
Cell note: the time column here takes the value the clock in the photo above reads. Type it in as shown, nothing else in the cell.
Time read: 11:03
